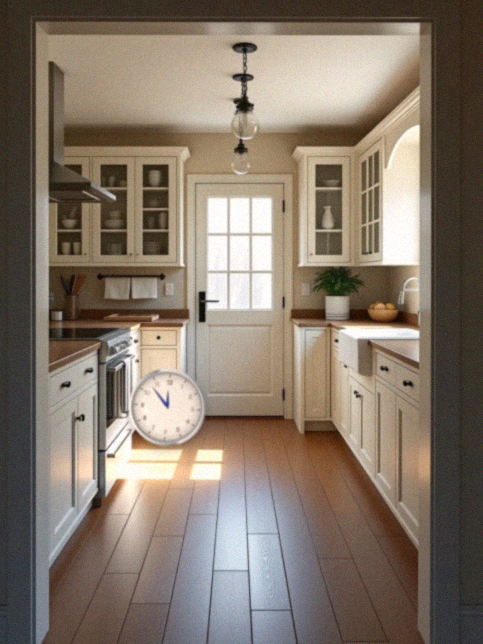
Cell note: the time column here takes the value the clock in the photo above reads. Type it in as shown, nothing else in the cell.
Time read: 11:53
